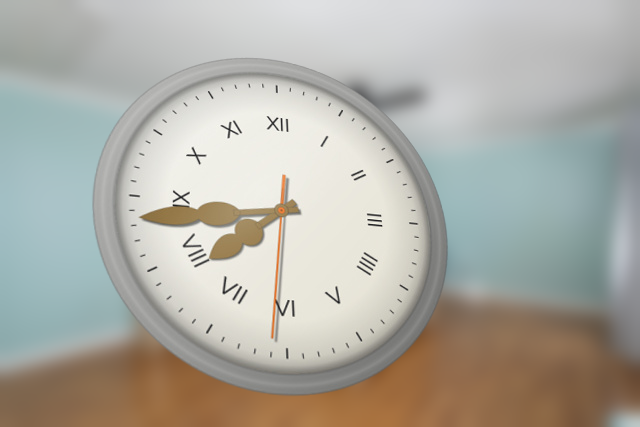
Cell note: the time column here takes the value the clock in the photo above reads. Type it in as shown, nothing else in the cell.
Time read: 7:43:31
